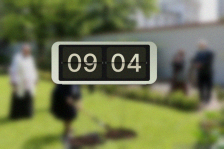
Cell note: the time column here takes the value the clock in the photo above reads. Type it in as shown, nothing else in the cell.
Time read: 9:04
